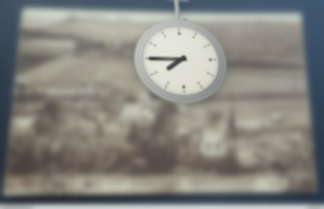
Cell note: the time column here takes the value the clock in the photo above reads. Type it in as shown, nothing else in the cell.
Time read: 7:45
